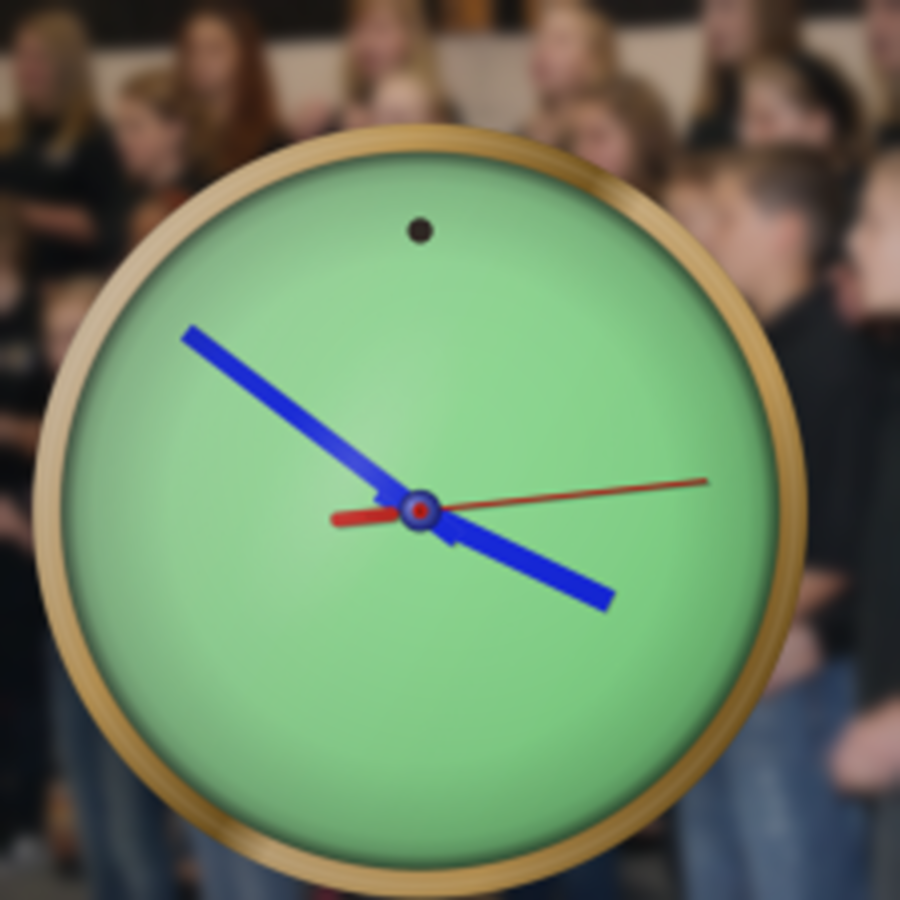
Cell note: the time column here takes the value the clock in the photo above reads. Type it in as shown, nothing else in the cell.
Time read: 3:51:14
